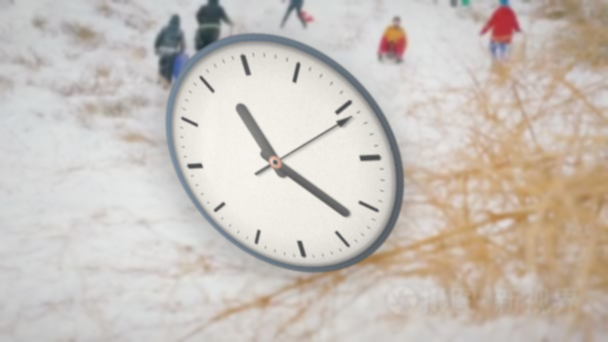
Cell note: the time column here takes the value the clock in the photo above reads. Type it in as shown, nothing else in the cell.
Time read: 11:22:11
